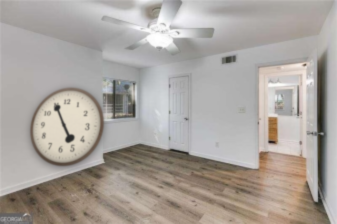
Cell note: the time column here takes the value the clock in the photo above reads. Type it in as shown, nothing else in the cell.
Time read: 4:55
